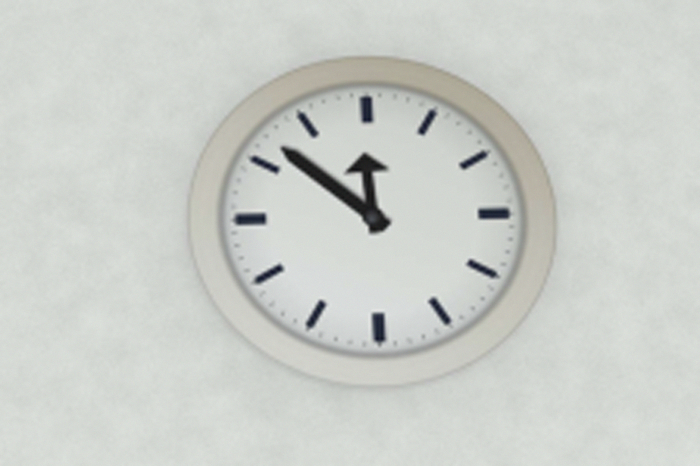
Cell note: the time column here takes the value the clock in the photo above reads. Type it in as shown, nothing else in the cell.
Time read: 11:52
